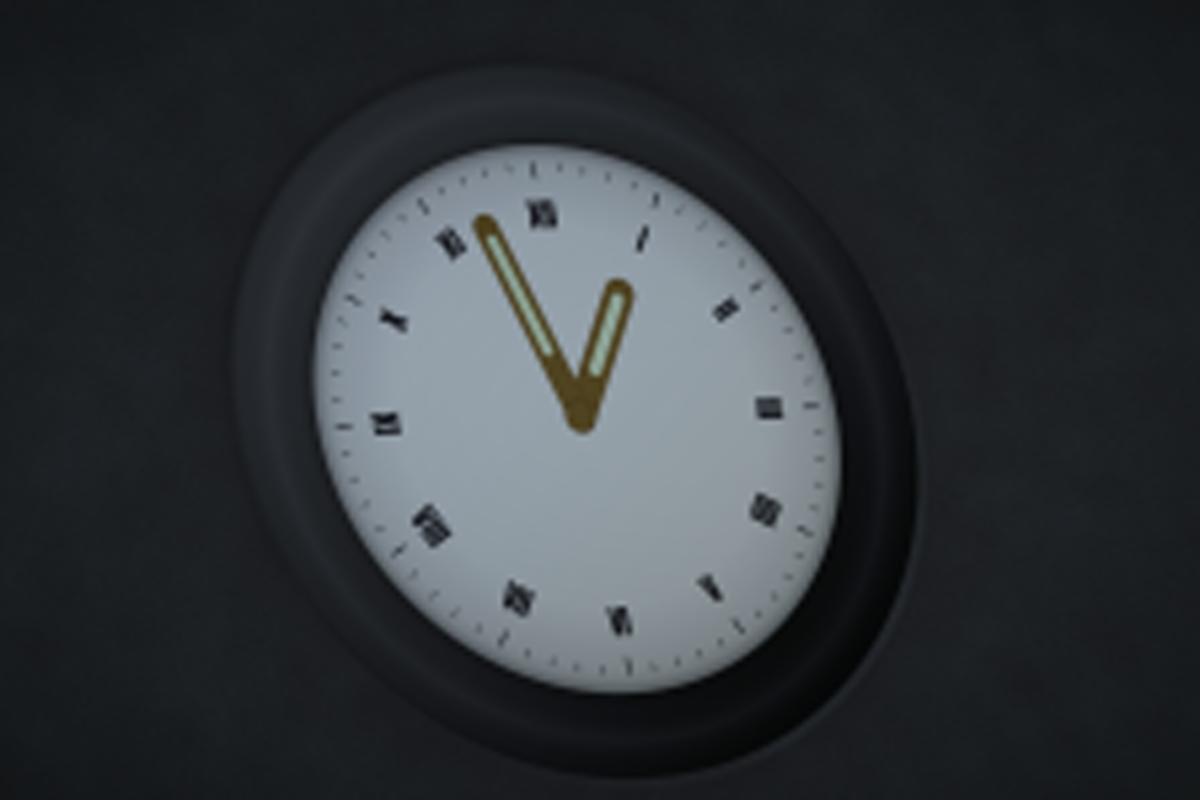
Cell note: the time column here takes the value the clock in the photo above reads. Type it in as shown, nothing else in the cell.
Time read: 12:57
